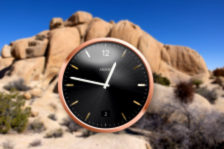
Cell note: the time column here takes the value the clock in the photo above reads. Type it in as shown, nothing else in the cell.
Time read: 12:47
